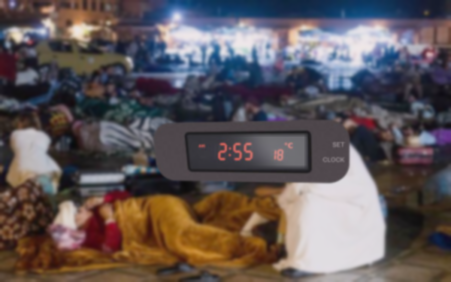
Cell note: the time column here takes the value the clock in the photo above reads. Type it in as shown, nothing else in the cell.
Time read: 2:55
